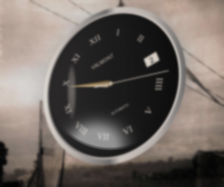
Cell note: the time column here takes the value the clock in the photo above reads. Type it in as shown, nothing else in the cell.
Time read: 9:49:18
